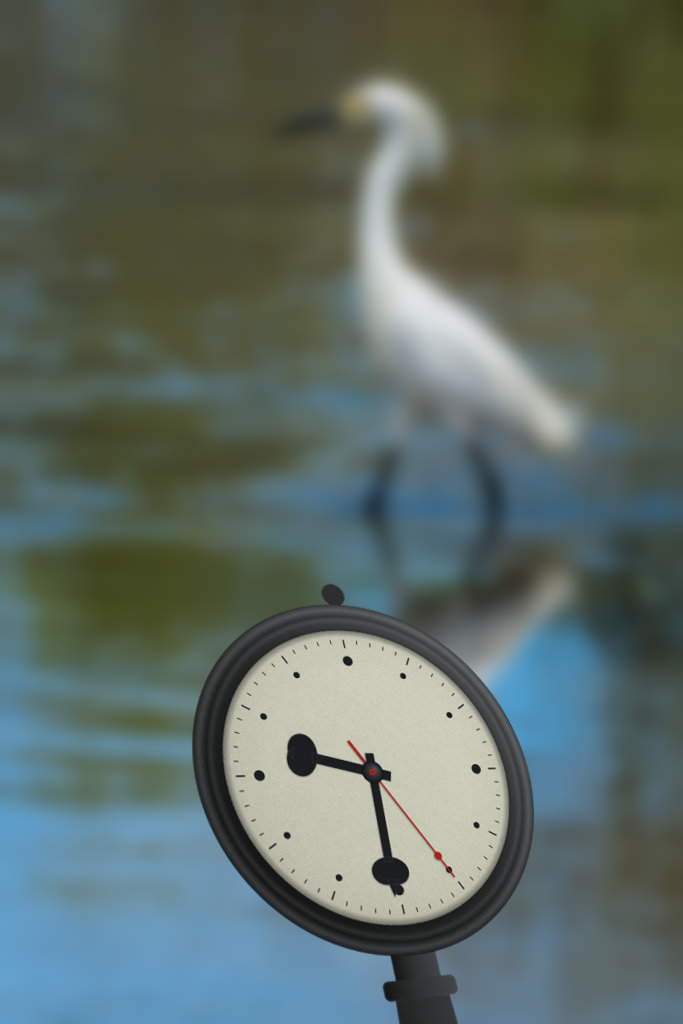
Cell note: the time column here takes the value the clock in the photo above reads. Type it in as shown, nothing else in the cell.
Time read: 9:30:25
